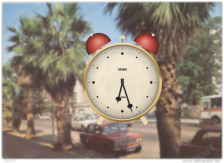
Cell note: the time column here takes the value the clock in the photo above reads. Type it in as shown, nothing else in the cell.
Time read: 6:27
